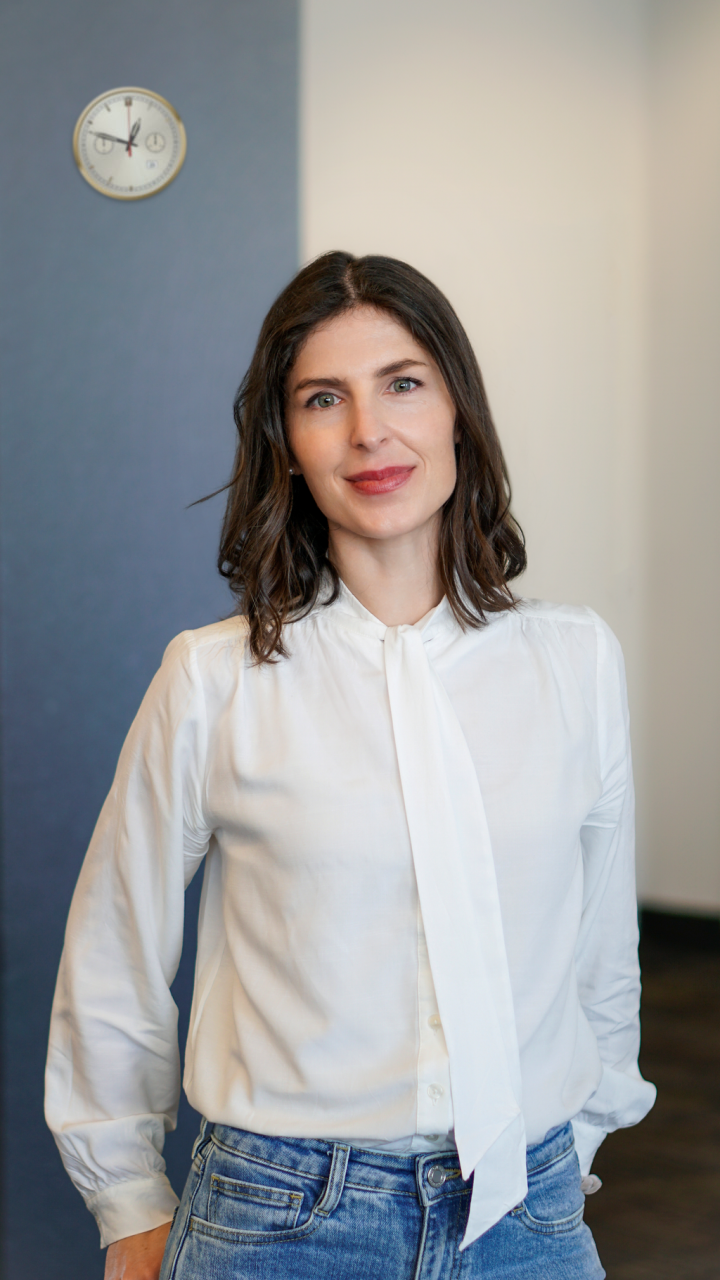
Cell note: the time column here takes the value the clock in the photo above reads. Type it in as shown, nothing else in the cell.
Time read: 12:48
